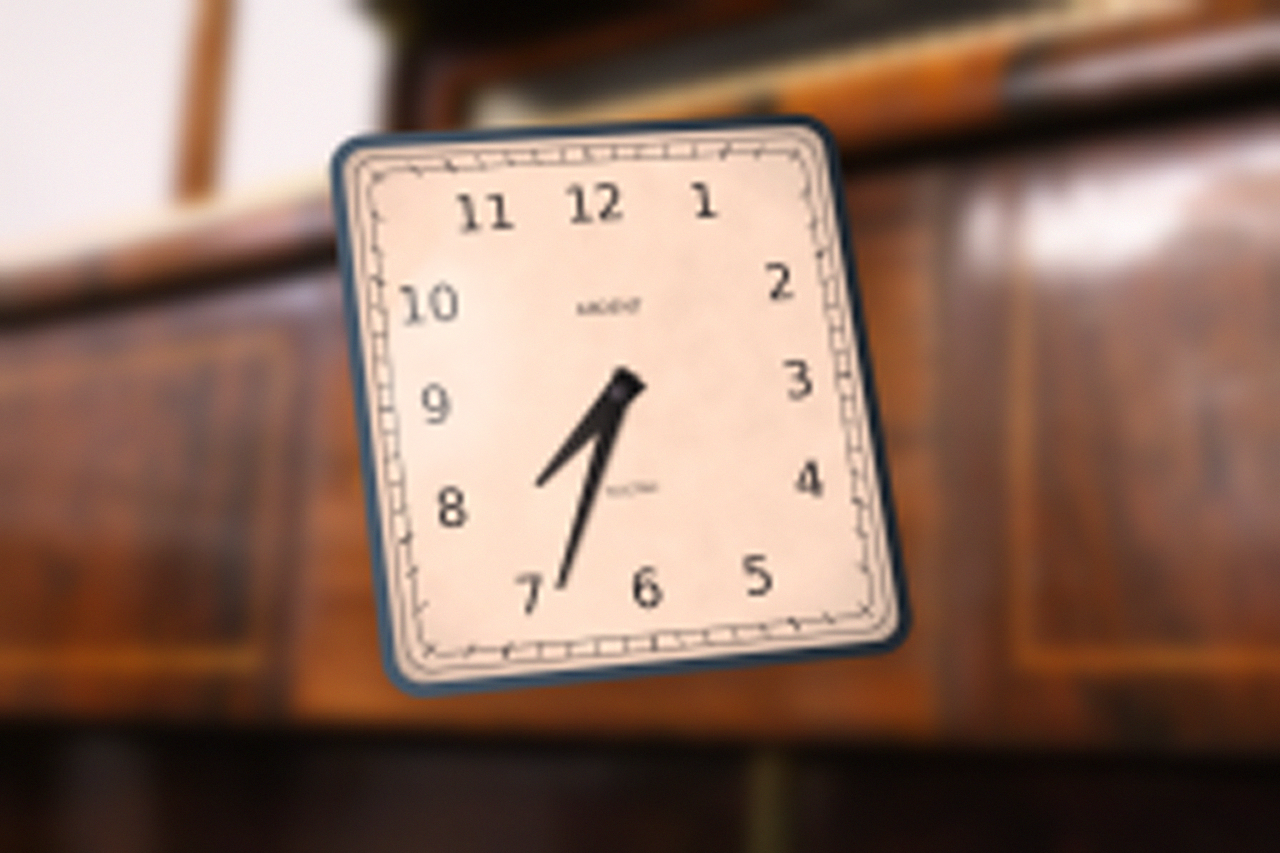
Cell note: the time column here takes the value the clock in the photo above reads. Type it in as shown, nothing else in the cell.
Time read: 7:34
